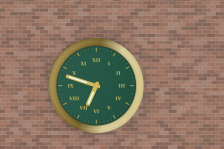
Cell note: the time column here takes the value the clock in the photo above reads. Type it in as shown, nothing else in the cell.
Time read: 6:48
